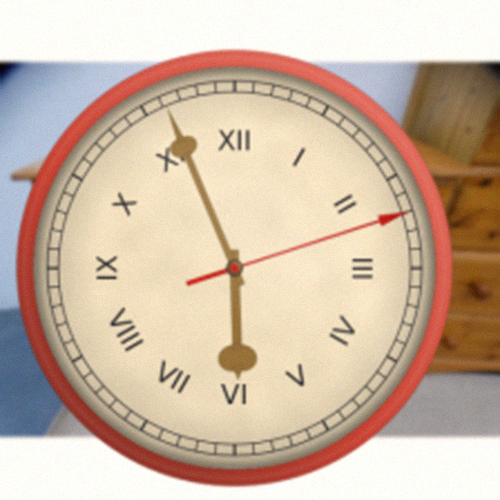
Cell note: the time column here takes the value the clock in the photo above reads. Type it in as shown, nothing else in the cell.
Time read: 5:56:12
